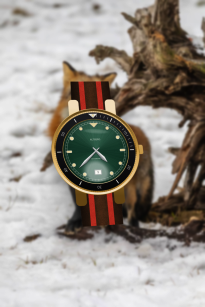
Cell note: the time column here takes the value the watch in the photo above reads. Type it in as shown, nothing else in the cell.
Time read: 4:38
